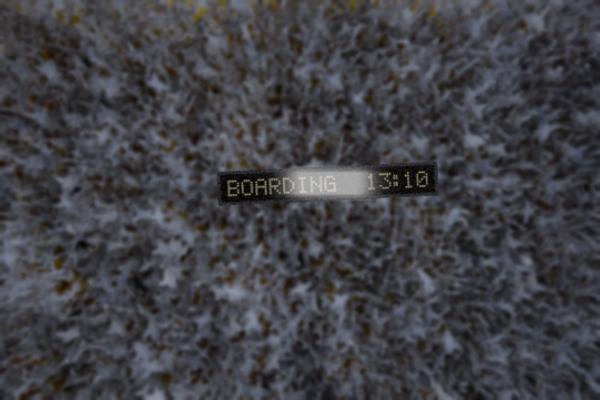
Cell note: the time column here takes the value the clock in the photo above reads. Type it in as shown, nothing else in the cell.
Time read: 13:10
